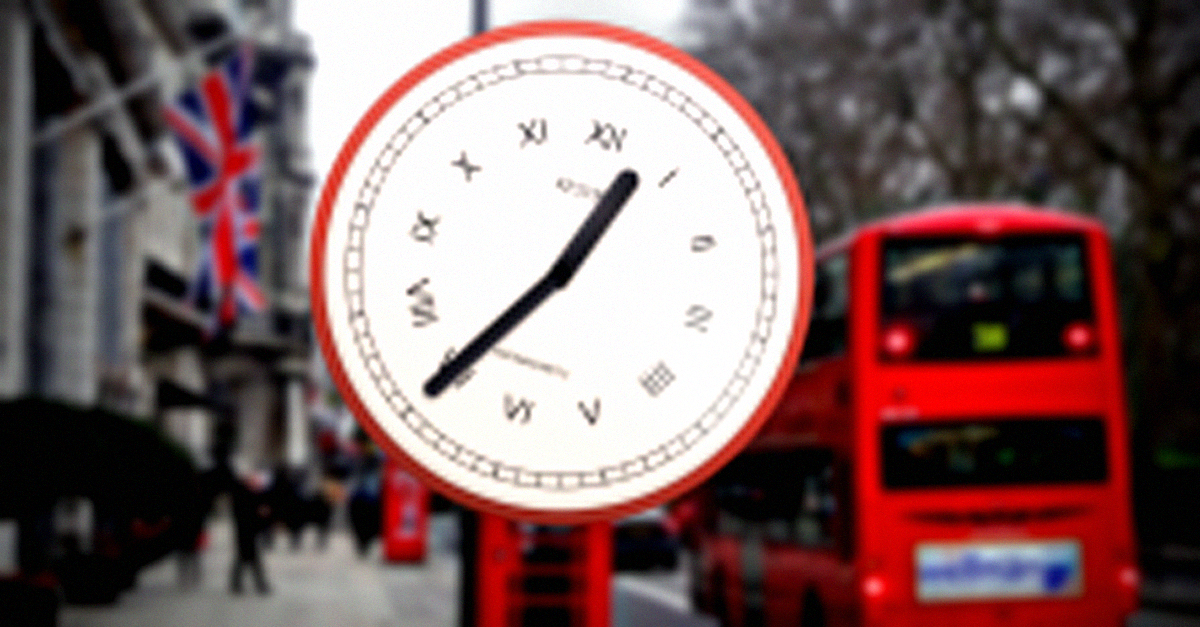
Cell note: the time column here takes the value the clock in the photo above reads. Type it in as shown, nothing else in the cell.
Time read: 12:35
